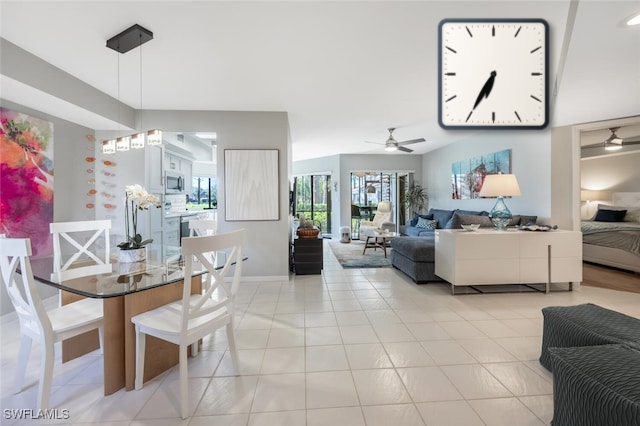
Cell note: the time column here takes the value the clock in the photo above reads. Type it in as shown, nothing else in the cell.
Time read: 6:35
